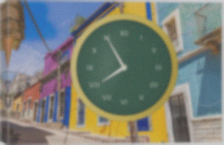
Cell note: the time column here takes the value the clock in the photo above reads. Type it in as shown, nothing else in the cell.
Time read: 7:55
